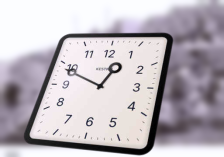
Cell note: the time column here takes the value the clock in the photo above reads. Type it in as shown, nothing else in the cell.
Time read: 12:49
